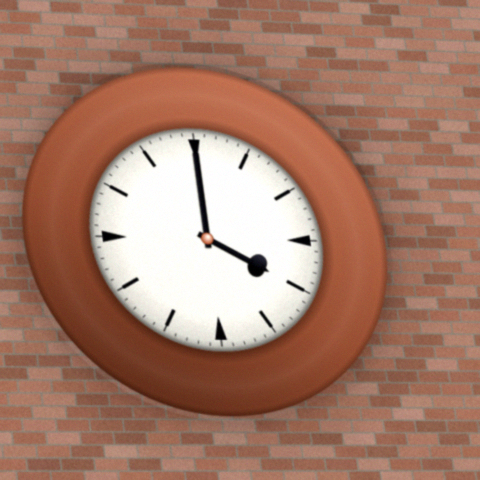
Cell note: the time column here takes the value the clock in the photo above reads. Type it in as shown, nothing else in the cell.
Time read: 4:00
